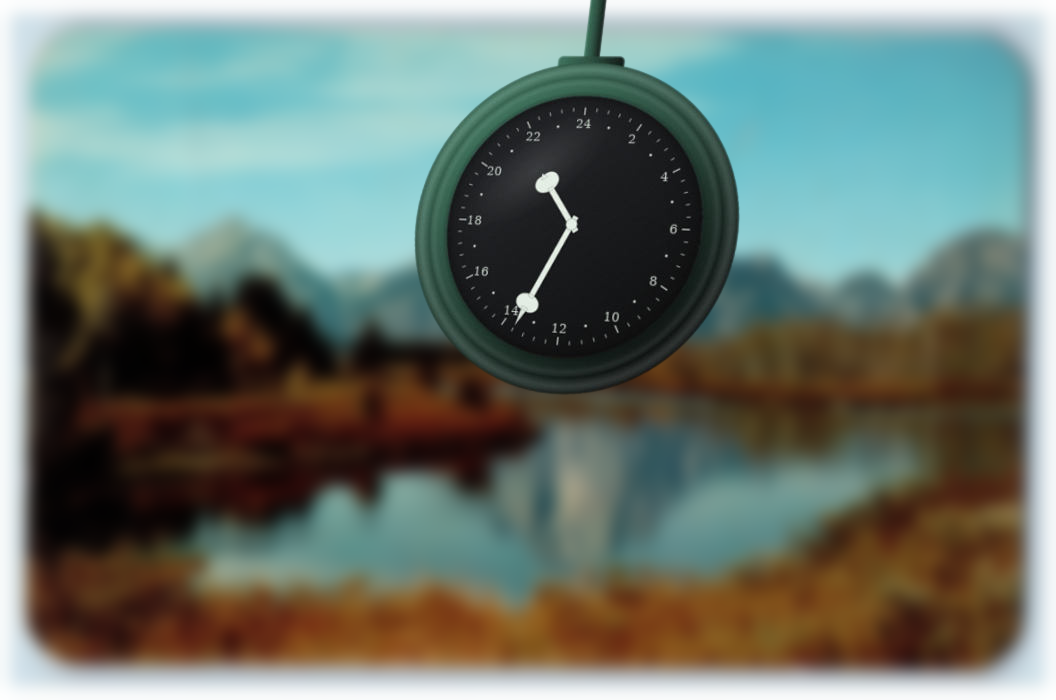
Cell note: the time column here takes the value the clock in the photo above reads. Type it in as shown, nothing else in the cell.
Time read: 21:34
